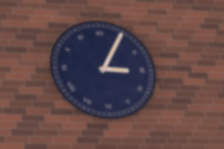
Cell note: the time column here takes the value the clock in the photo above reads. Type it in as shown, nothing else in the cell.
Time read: 3:05
